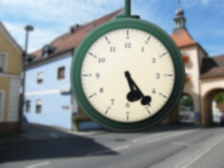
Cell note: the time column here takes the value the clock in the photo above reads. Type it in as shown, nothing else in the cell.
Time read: 5:24
